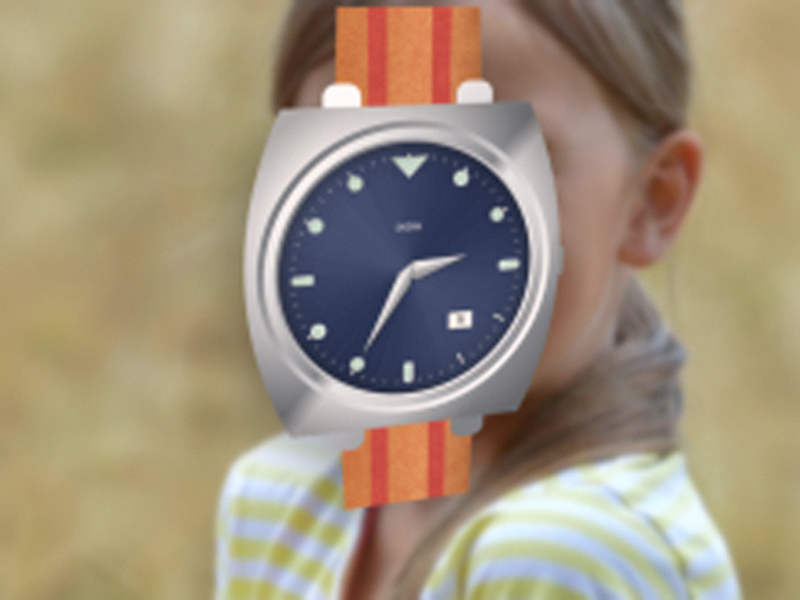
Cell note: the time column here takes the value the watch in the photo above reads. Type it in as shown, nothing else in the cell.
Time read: 2:35
